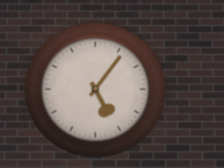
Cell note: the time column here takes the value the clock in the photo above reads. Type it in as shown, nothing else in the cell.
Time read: 5:06
